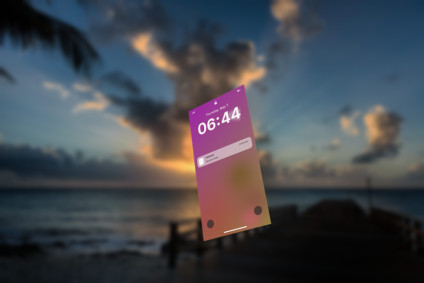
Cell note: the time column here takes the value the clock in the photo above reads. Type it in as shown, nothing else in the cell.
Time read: 6:44
